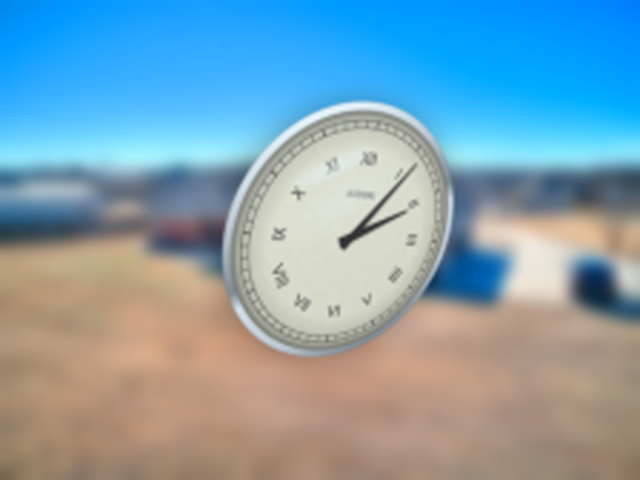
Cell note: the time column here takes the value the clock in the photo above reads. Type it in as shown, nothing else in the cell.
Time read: 2:06
